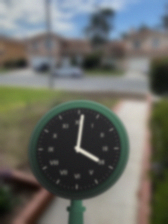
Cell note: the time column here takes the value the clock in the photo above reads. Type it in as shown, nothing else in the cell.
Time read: 4:01
